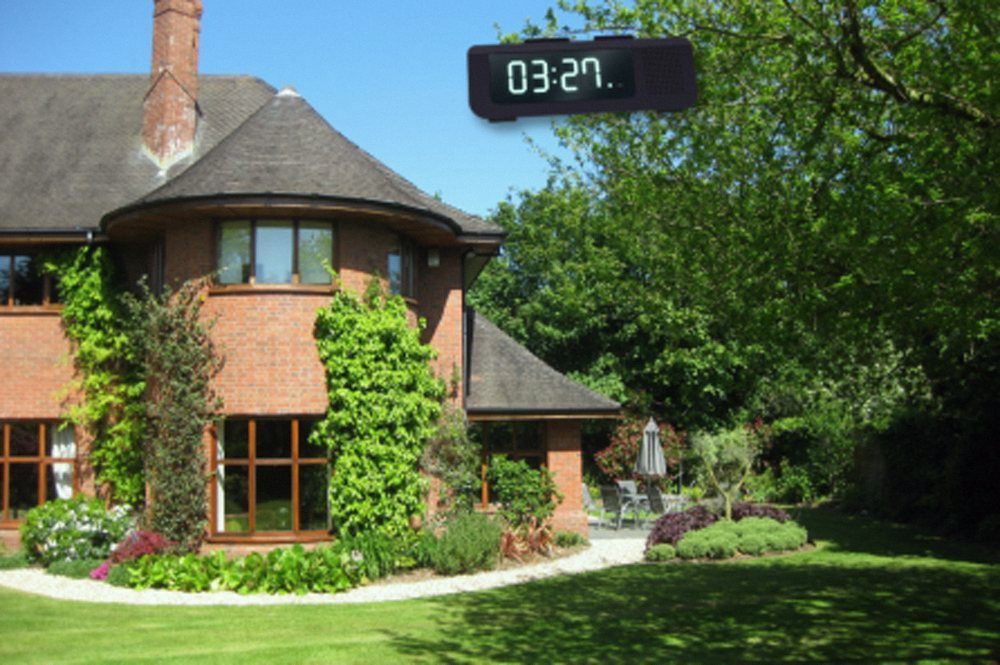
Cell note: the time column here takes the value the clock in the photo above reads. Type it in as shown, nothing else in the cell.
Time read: 3:27
